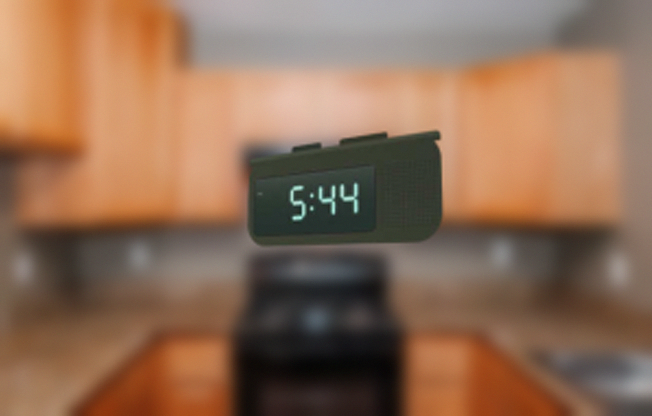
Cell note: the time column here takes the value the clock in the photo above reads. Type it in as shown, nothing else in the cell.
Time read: 5:44
